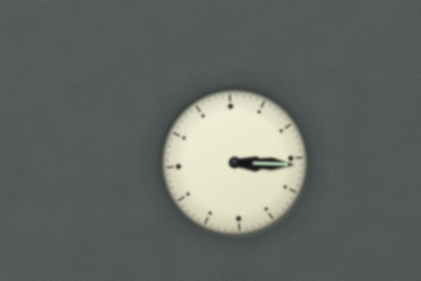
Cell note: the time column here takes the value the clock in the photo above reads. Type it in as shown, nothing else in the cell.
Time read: 3:16
